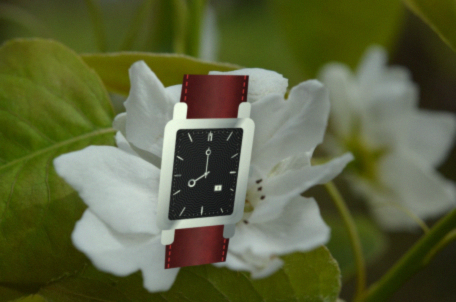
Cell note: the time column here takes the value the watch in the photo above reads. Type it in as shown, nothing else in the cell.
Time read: 8:00
